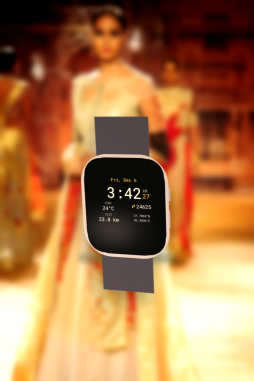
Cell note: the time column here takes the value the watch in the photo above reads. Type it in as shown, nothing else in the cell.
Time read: 3:42
